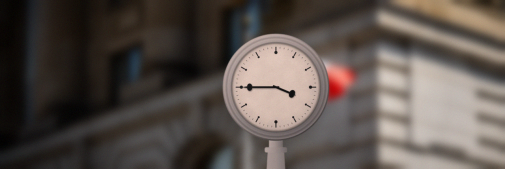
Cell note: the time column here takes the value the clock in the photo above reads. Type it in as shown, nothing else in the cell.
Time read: 3:45
